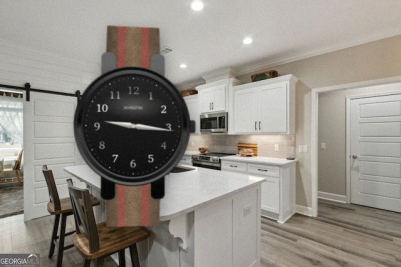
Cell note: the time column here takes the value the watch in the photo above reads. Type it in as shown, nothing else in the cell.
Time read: 9:16
